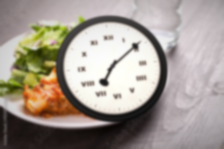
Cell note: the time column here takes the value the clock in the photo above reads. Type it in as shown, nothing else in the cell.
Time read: 7:09
